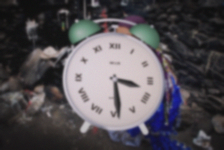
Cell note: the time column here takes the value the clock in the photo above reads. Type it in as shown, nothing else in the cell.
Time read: 3:29
